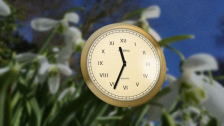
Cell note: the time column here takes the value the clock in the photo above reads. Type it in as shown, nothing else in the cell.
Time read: 11:34
